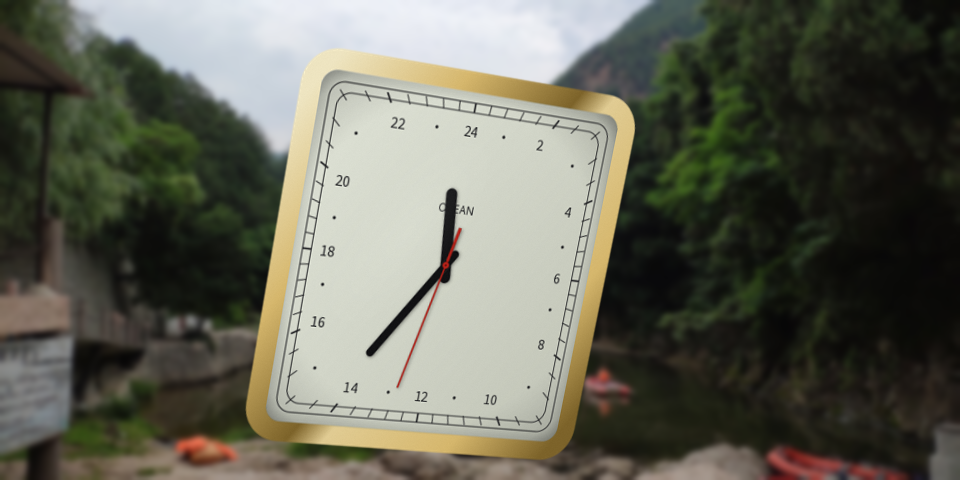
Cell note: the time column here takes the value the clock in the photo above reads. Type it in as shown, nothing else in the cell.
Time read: 23:35:32
